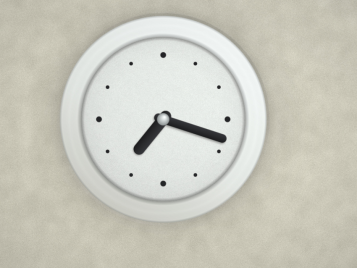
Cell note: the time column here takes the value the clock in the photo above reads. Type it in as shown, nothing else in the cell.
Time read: 7:18
